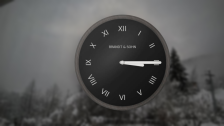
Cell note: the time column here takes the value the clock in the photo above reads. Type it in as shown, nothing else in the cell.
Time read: 3:15
